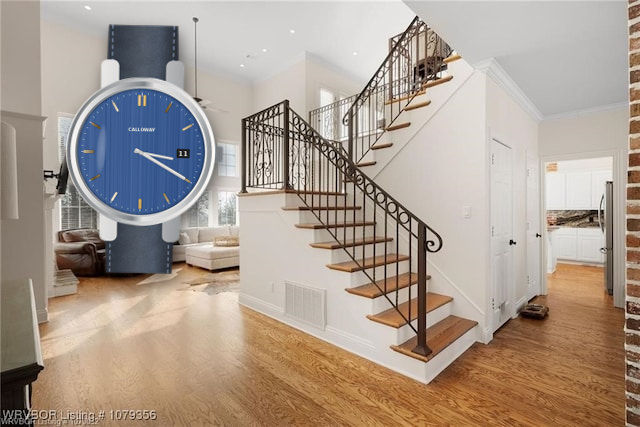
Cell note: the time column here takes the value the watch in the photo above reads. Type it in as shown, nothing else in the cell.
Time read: 3:20
